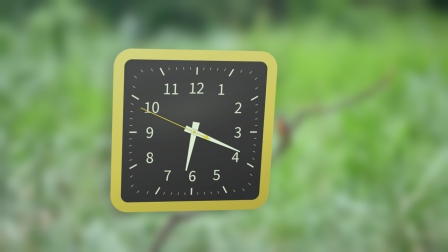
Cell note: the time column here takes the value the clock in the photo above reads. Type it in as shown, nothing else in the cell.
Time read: 6:18:49
